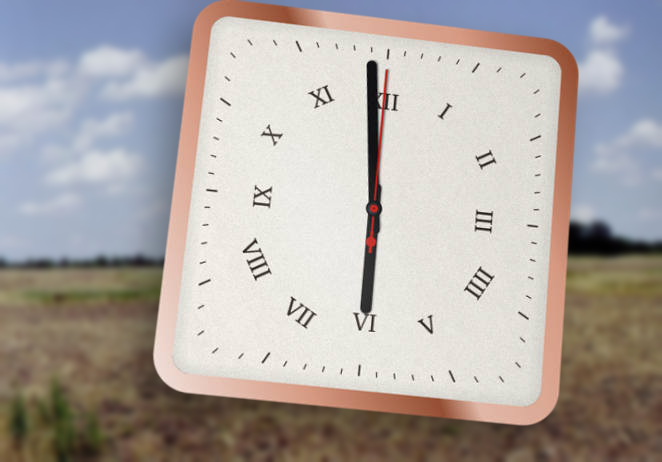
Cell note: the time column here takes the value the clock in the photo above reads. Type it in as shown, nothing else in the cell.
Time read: 5:59:00
